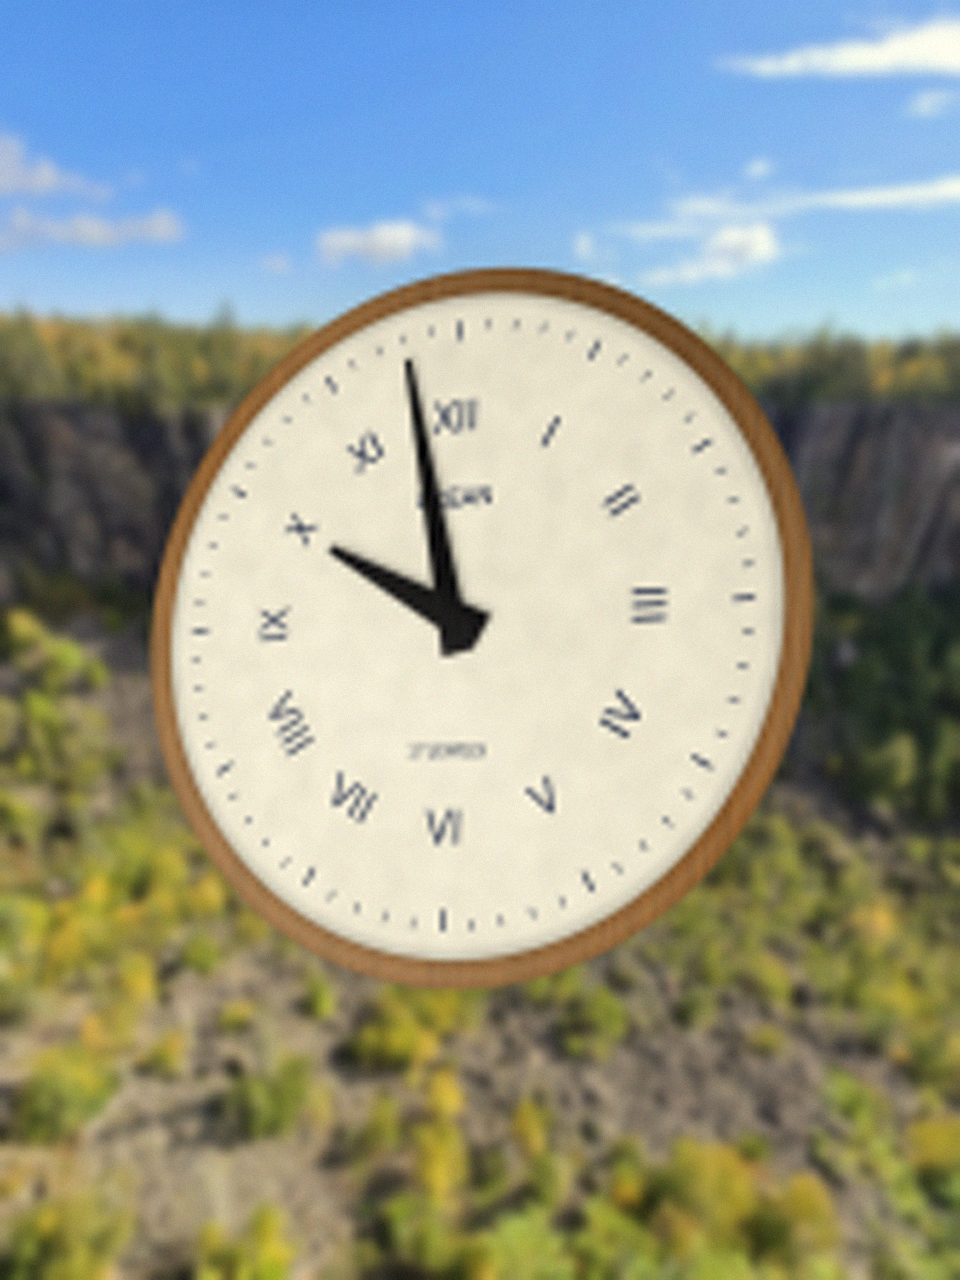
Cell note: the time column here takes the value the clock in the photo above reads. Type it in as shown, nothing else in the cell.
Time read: 9:58
